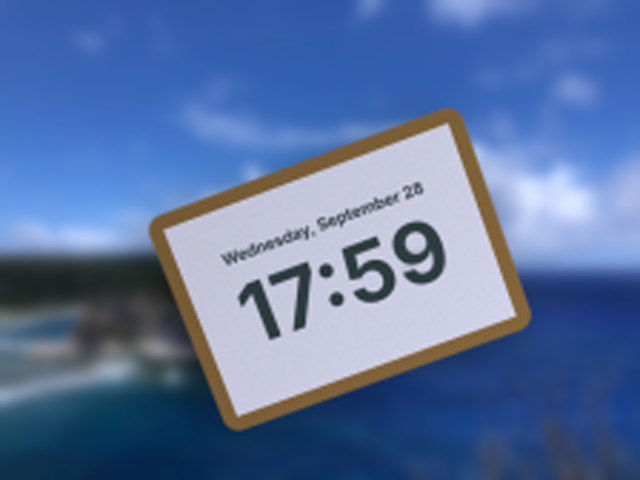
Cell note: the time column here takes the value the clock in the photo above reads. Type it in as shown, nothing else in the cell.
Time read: 17:59
